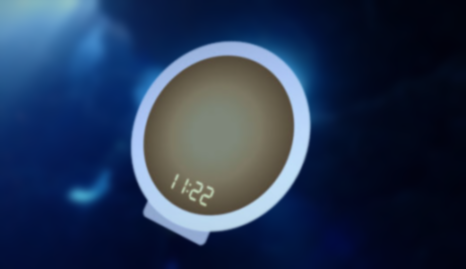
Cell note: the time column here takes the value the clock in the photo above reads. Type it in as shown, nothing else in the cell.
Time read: 11:22
